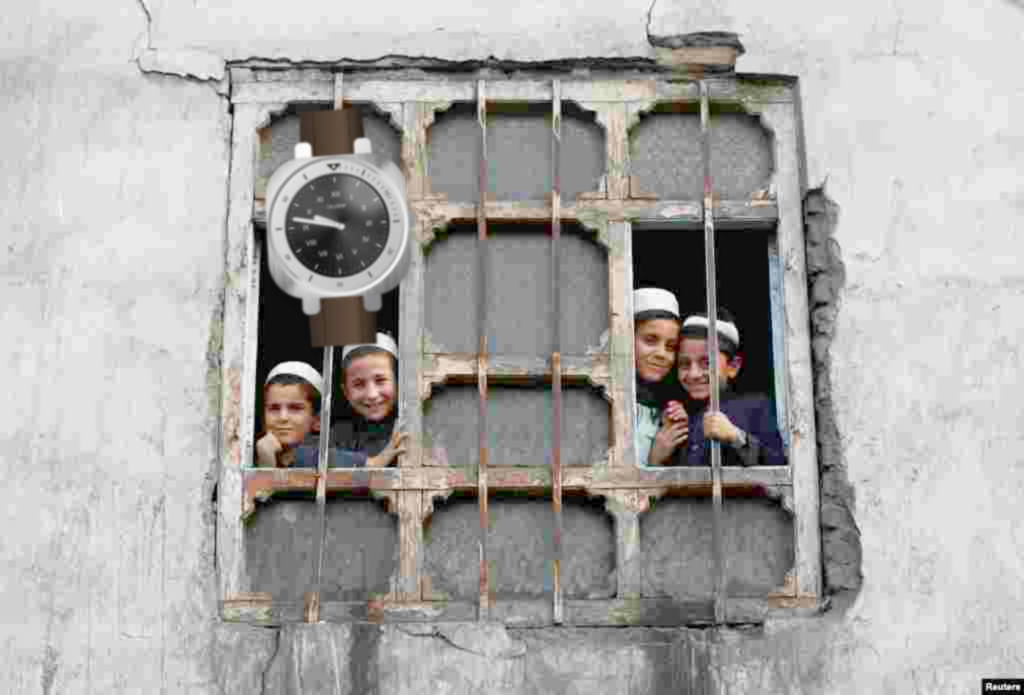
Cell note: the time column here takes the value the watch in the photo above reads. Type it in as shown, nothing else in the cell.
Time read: 9:47
